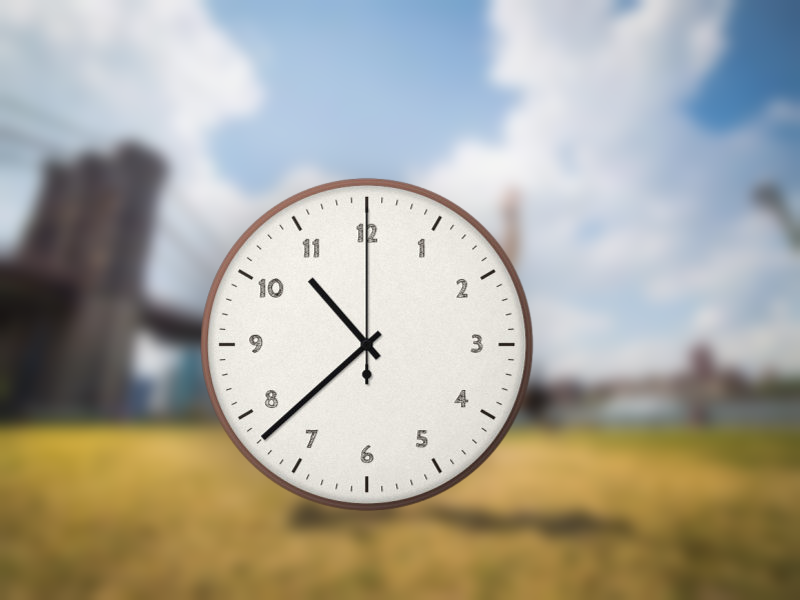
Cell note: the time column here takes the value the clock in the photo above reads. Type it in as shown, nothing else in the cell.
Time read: 10:38:00
